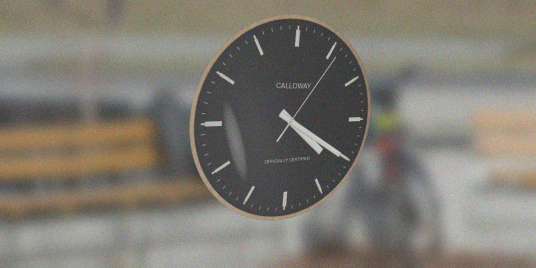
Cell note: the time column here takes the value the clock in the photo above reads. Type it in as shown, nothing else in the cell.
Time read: 4:20:06
